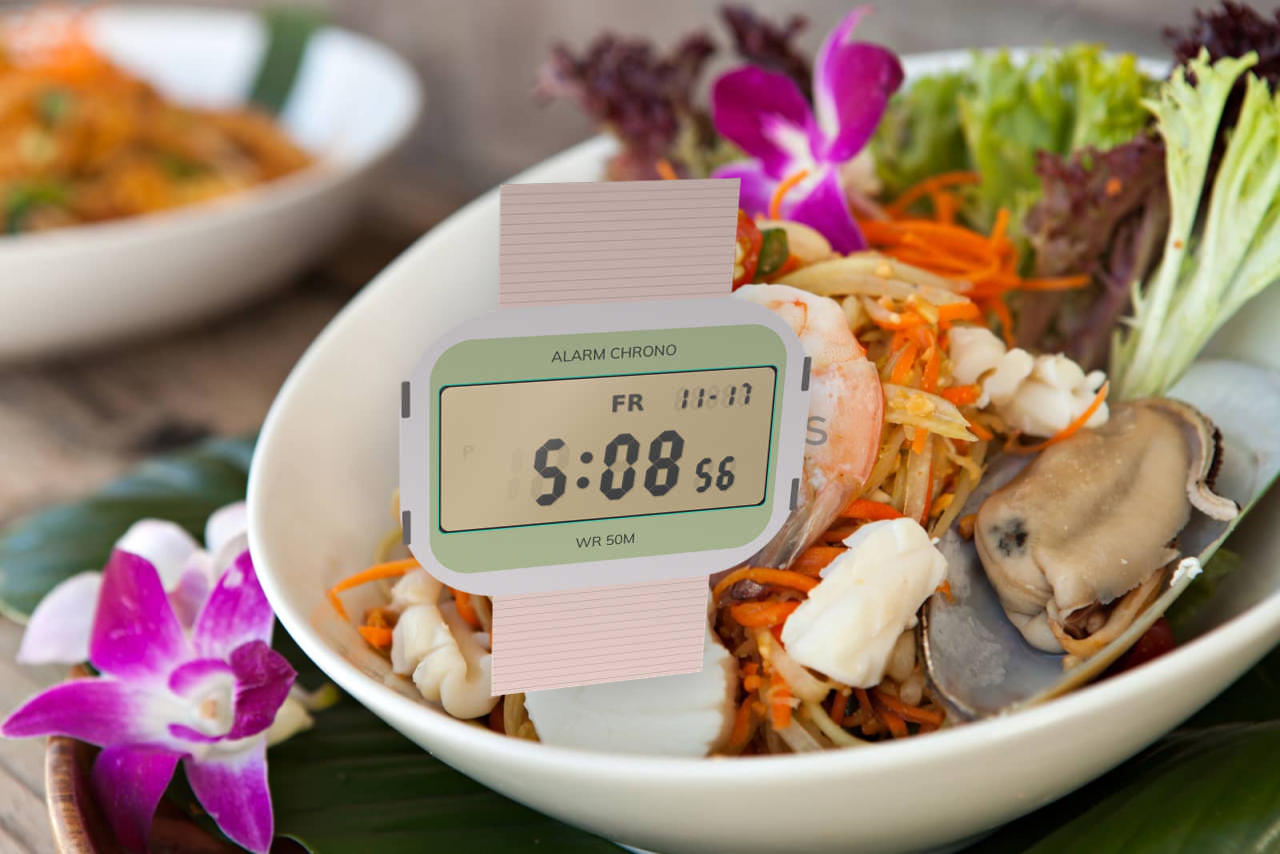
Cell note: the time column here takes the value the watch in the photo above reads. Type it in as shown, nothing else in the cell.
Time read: 5:08:56
